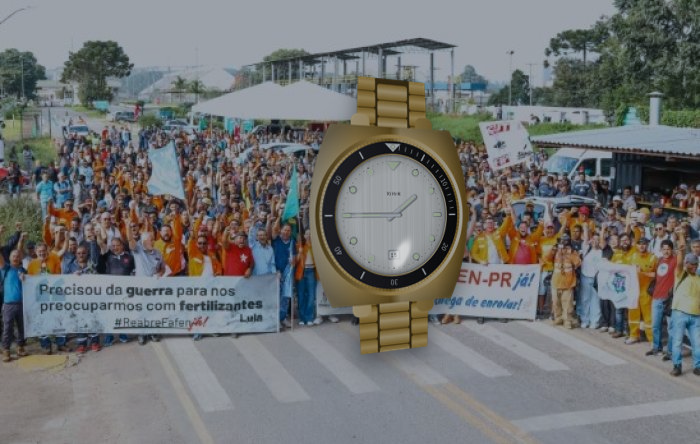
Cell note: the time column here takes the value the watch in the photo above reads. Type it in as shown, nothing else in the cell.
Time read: 1:45
